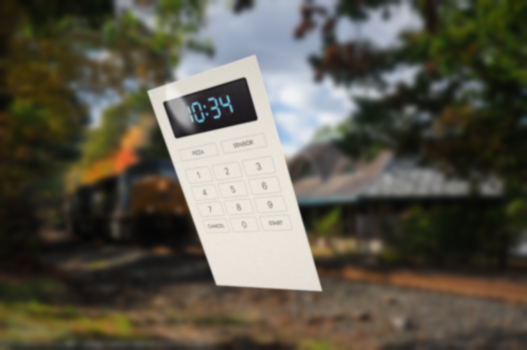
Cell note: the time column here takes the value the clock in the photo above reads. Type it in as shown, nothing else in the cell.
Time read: 10:34
